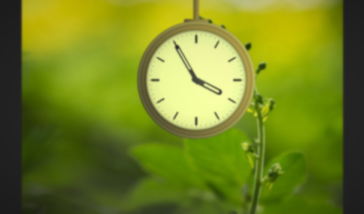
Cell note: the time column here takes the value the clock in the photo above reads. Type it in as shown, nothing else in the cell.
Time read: 3:55
